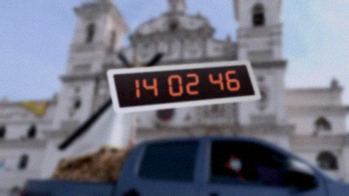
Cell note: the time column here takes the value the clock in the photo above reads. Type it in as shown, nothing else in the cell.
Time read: 14:02:46
